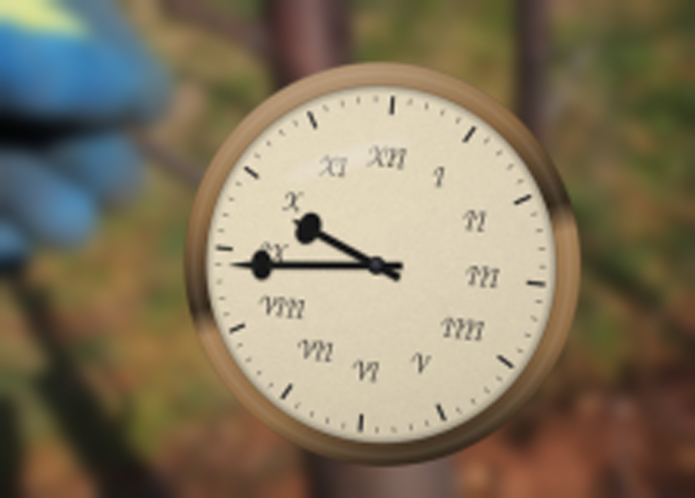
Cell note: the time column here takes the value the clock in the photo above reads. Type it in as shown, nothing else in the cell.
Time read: 9:44
